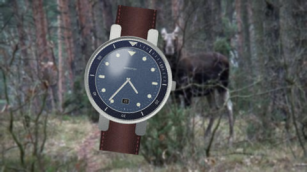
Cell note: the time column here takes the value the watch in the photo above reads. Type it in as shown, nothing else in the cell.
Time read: 4:36
